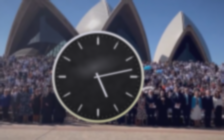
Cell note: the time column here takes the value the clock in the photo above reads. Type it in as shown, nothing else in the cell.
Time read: 5:13
